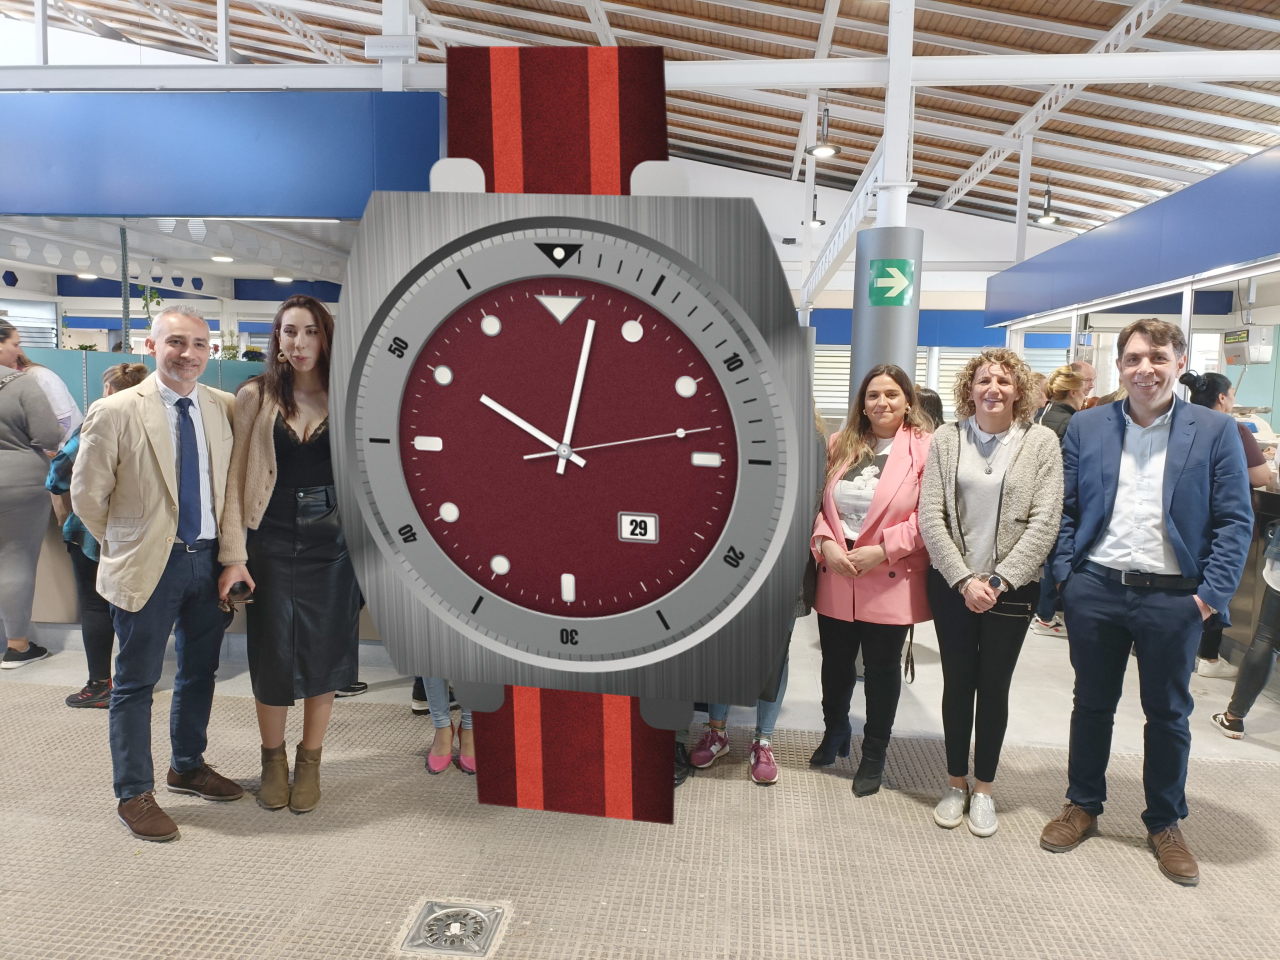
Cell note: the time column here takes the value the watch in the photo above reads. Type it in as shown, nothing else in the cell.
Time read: 10:02:13
